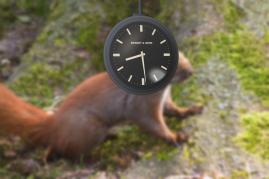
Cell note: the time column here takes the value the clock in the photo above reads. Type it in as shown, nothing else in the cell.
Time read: 8:29
